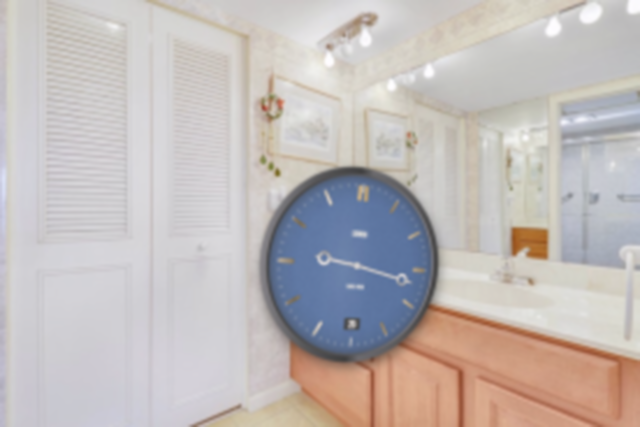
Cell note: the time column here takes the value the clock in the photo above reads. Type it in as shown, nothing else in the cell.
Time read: 9:17
